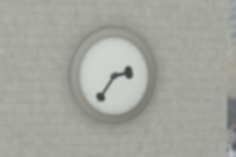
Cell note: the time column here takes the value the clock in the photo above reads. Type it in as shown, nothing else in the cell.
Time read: 2:36
